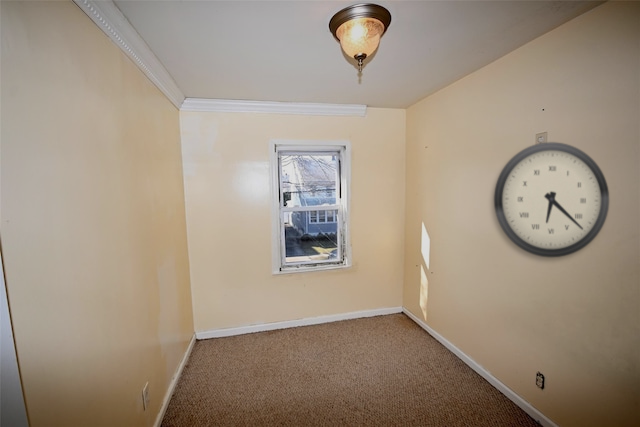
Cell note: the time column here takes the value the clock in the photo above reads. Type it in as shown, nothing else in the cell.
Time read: 6:22
